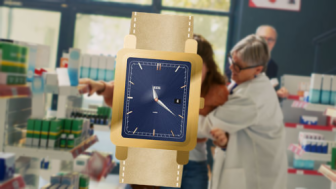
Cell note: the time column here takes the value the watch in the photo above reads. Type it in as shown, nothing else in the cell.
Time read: 11:21
